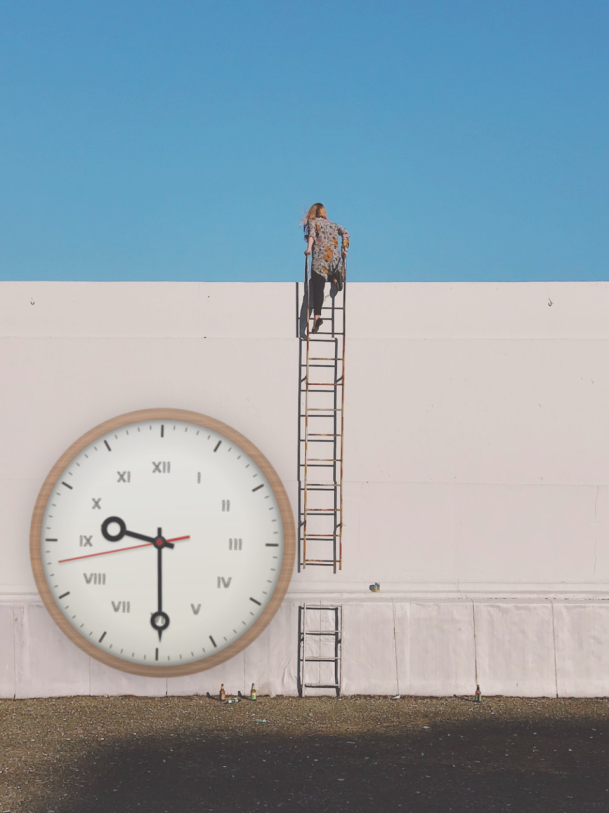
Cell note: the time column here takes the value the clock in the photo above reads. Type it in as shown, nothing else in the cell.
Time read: 9:29:43
